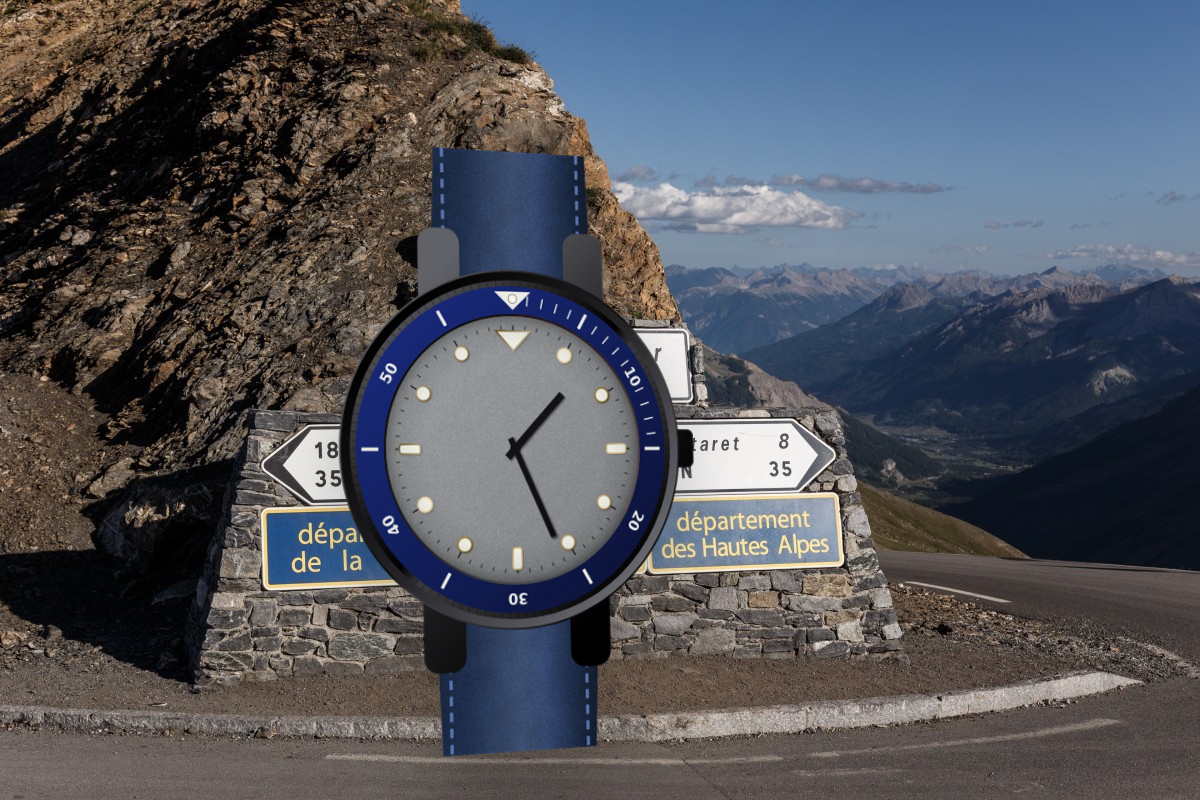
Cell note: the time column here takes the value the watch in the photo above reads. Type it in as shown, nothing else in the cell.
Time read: 1:26
